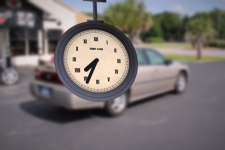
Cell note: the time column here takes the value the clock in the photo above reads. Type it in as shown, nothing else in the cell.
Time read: 7:34
